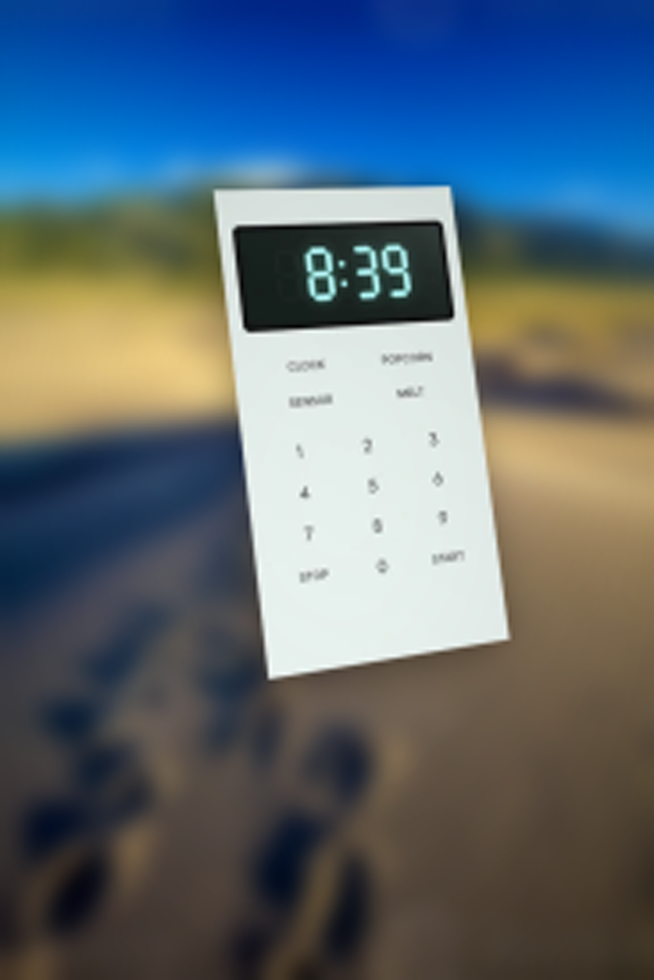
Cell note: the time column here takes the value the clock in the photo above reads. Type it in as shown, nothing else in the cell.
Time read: 8:39
